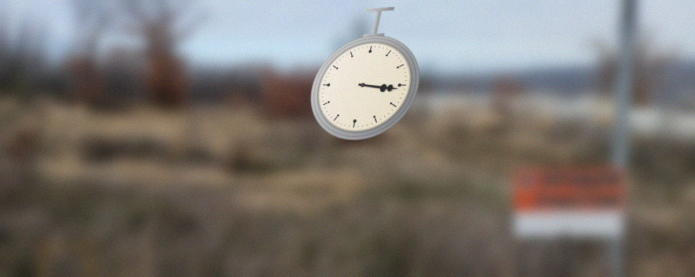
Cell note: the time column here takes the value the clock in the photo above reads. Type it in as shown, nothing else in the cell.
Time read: 3:16
